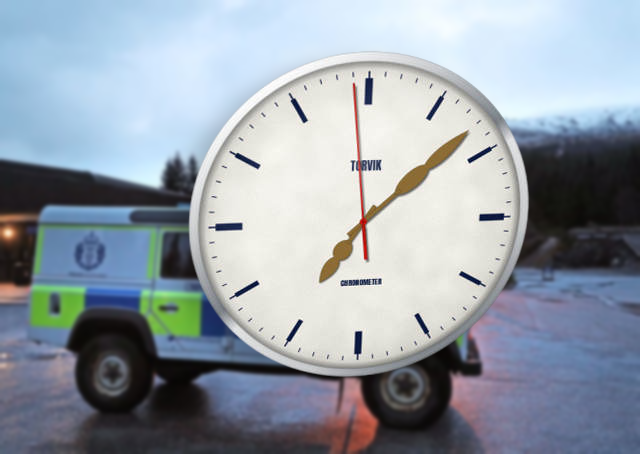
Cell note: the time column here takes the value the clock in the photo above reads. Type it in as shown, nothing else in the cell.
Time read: 7:07:59
